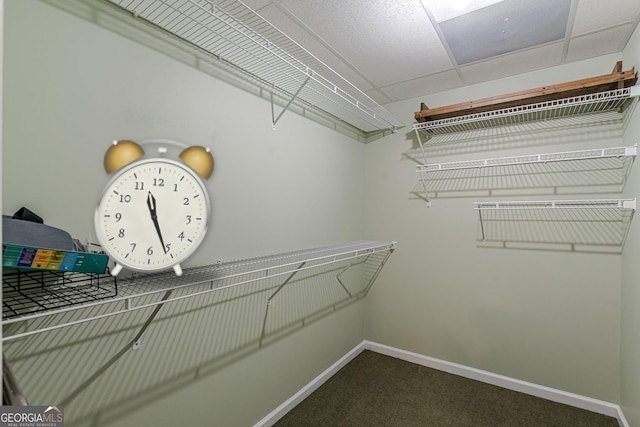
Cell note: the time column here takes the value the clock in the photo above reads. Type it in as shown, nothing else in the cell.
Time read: 11:26
